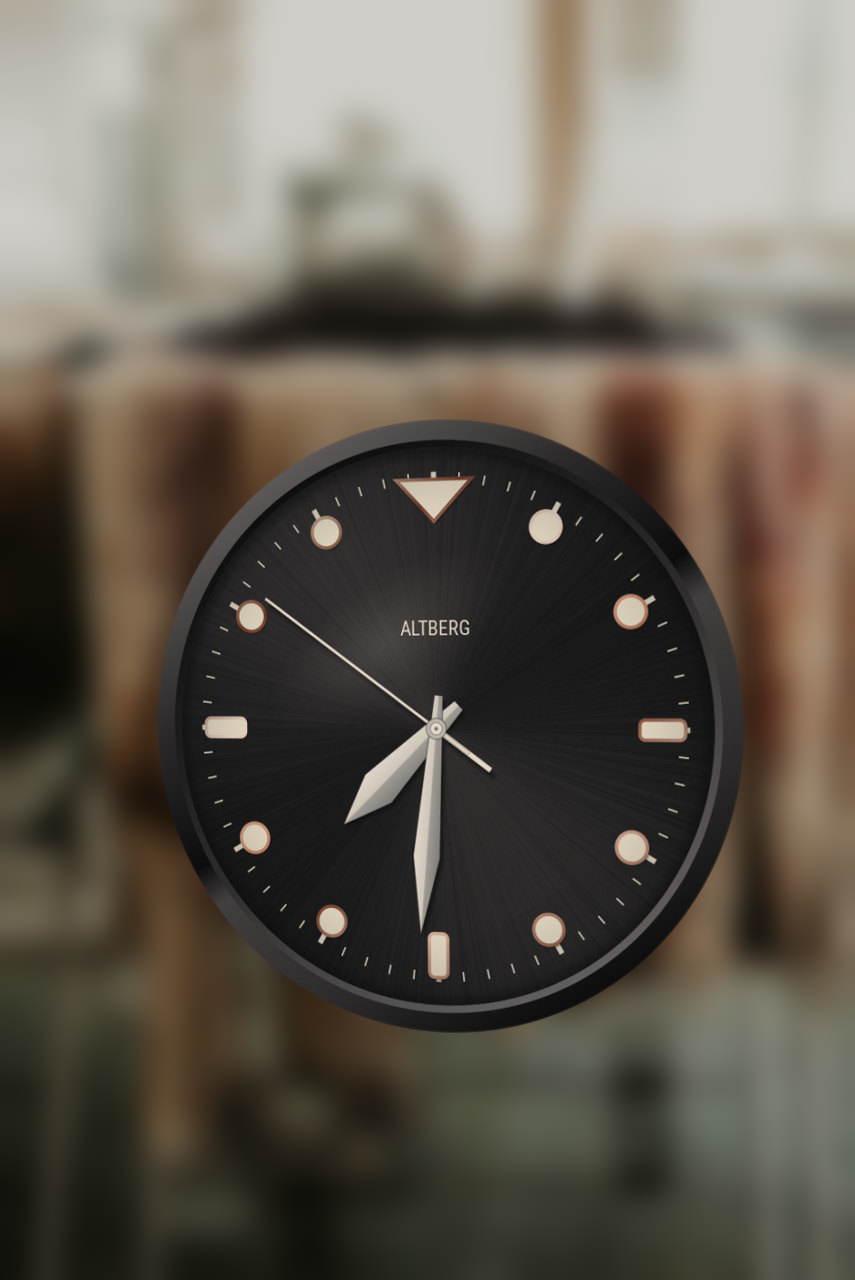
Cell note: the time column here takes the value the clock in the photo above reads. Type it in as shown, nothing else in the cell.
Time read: 7:30:51
